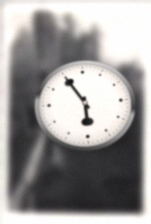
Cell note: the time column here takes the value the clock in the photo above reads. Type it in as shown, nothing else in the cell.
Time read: 5:55
